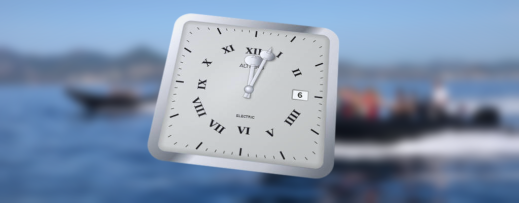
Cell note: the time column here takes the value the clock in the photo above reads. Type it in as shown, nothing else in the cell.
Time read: 12:03
